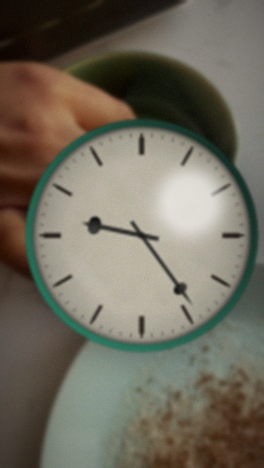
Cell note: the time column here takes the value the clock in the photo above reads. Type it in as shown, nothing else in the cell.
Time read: 9:24
